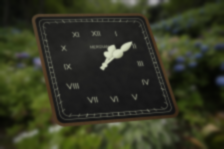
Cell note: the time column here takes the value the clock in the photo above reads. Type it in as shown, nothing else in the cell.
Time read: 1:09
